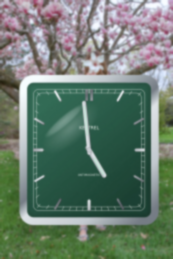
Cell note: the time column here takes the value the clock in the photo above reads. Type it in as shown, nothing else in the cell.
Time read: 4:59
